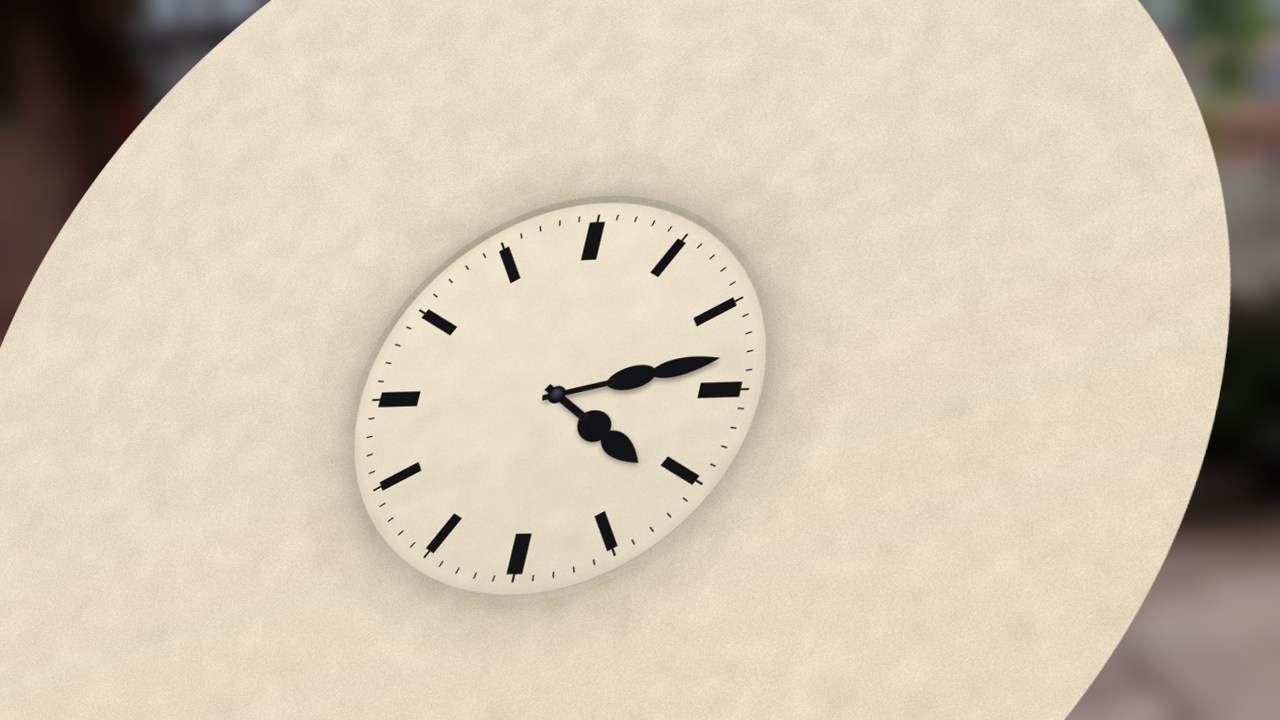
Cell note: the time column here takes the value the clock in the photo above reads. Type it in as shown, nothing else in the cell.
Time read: 4:13
